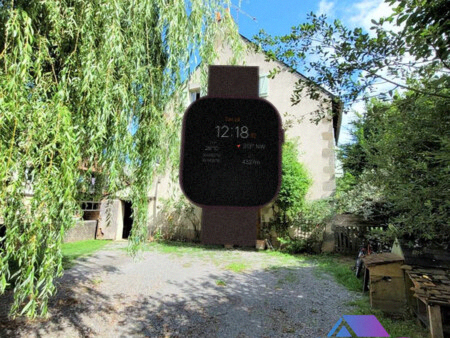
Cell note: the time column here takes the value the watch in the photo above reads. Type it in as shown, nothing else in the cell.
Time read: 12:18
